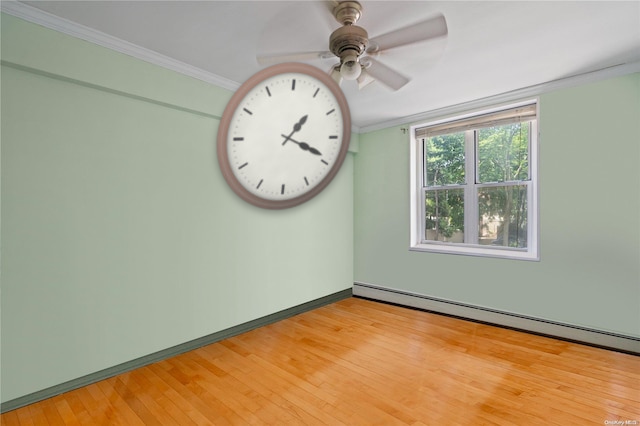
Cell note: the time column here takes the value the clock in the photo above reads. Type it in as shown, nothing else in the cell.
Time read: 1:19
